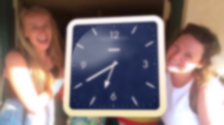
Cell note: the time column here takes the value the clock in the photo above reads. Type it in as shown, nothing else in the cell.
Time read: 6:40
